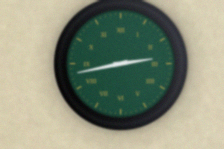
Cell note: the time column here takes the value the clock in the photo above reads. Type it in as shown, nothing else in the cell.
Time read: 2:43
